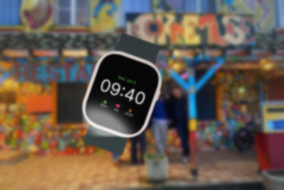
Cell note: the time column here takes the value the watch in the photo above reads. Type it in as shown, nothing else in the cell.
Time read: 9:40
